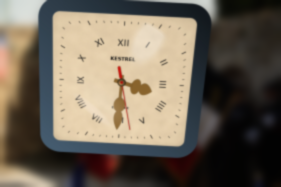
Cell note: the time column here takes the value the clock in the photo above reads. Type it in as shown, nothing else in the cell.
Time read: 3:30:28
